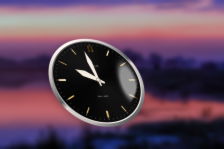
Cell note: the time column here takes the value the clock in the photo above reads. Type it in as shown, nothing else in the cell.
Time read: 9:58
